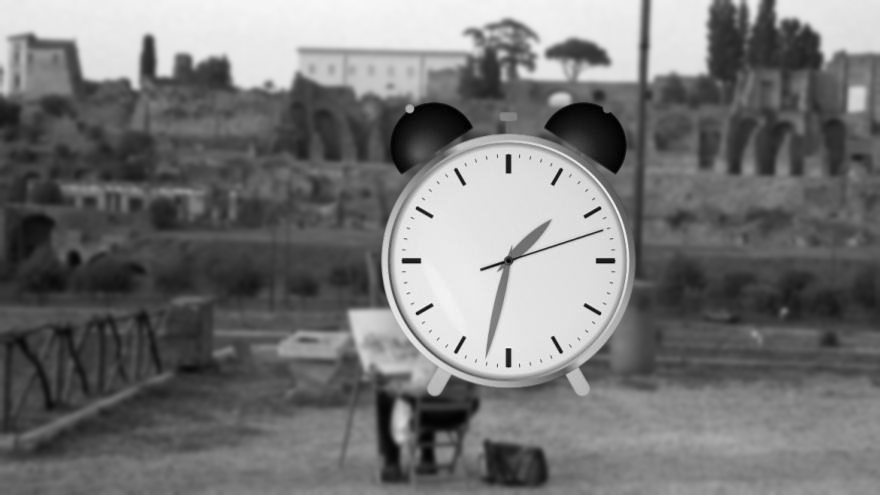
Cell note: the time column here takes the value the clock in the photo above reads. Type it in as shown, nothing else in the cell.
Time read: 1:32:12
